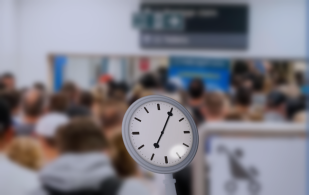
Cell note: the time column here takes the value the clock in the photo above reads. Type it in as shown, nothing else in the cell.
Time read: 7:05
